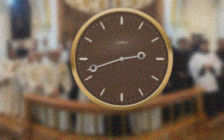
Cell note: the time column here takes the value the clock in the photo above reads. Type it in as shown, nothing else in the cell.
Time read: 2:42
